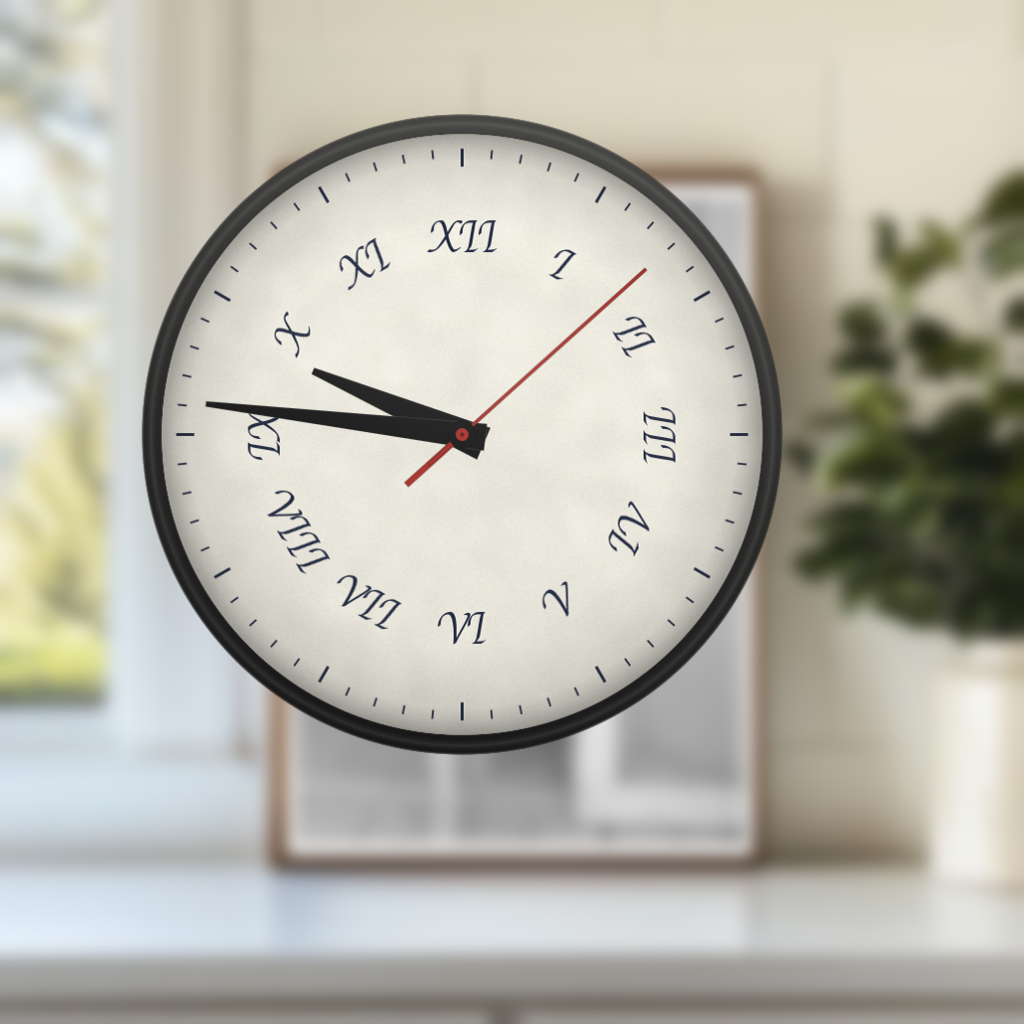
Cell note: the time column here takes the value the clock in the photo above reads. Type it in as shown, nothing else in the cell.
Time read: 9:46:08
